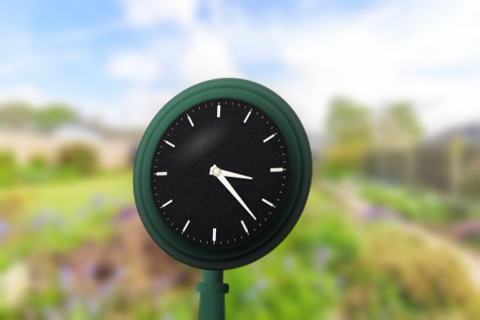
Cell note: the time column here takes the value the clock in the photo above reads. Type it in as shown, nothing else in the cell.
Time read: 3:23
